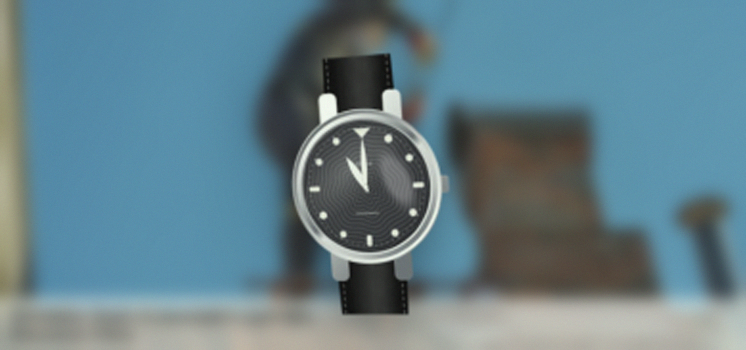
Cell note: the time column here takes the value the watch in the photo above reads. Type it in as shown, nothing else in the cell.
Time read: 11:00
